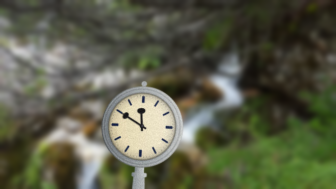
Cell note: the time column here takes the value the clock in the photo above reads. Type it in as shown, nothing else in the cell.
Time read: 11:50
